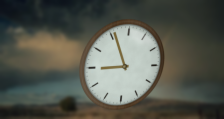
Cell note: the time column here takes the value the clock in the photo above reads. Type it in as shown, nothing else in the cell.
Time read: 8:56
